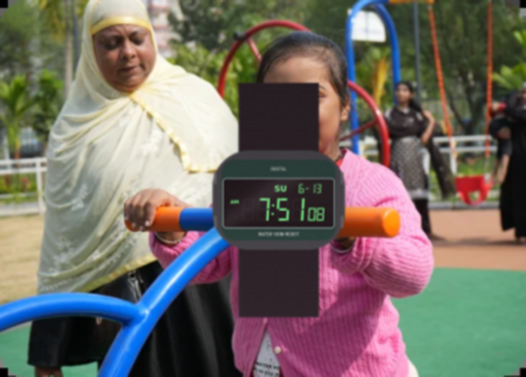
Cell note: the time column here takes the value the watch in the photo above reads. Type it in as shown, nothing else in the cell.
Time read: 7:51:08
